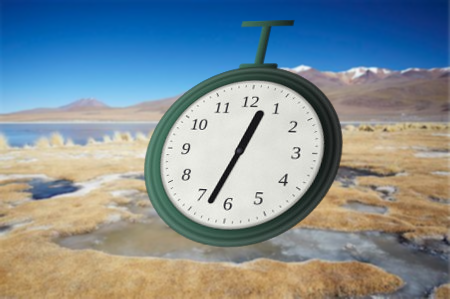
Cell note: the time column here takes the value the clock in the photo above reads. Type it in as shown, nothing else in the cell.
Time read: 12:33
